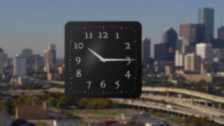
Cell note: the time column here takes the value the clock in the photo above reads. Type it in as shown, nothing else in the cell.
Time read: 10:15
